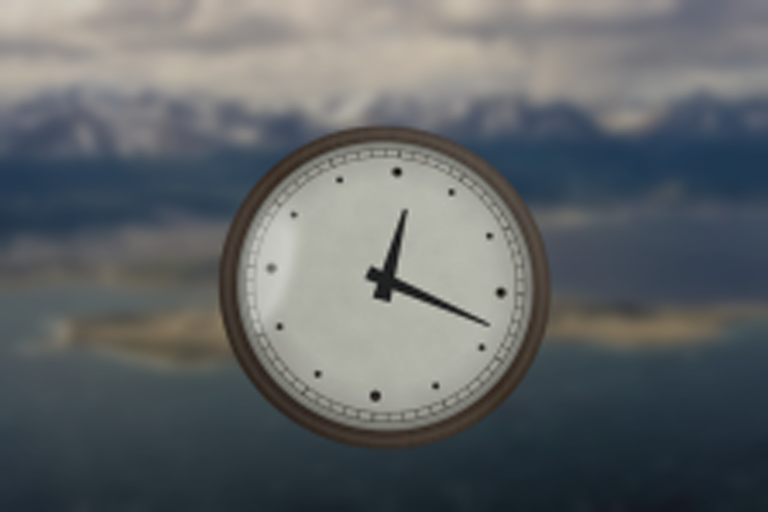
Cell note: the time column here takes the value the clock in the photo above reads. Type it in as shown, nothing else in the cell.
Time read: 12:18
